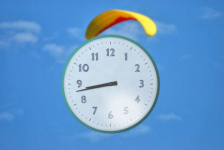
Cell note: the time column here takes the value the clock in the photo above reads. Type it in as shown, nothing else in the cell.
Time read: 8:43
